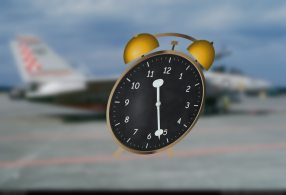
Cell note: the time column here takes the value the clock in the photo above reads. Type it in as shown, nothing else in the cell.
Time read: 11:27
